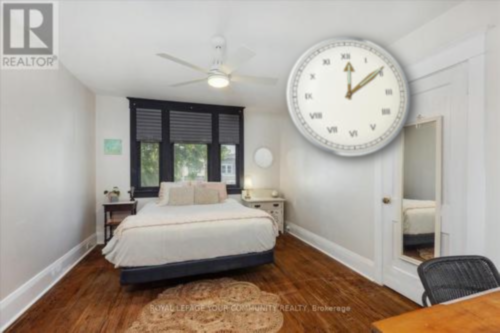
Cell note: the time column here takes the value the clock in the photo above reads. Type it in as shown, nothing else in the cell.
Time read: 12:09
